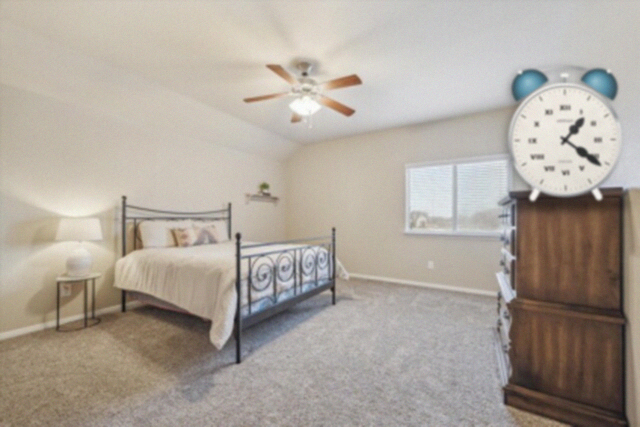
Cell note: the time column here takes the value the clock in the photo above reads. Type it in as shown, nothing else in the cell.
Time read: 1:21
